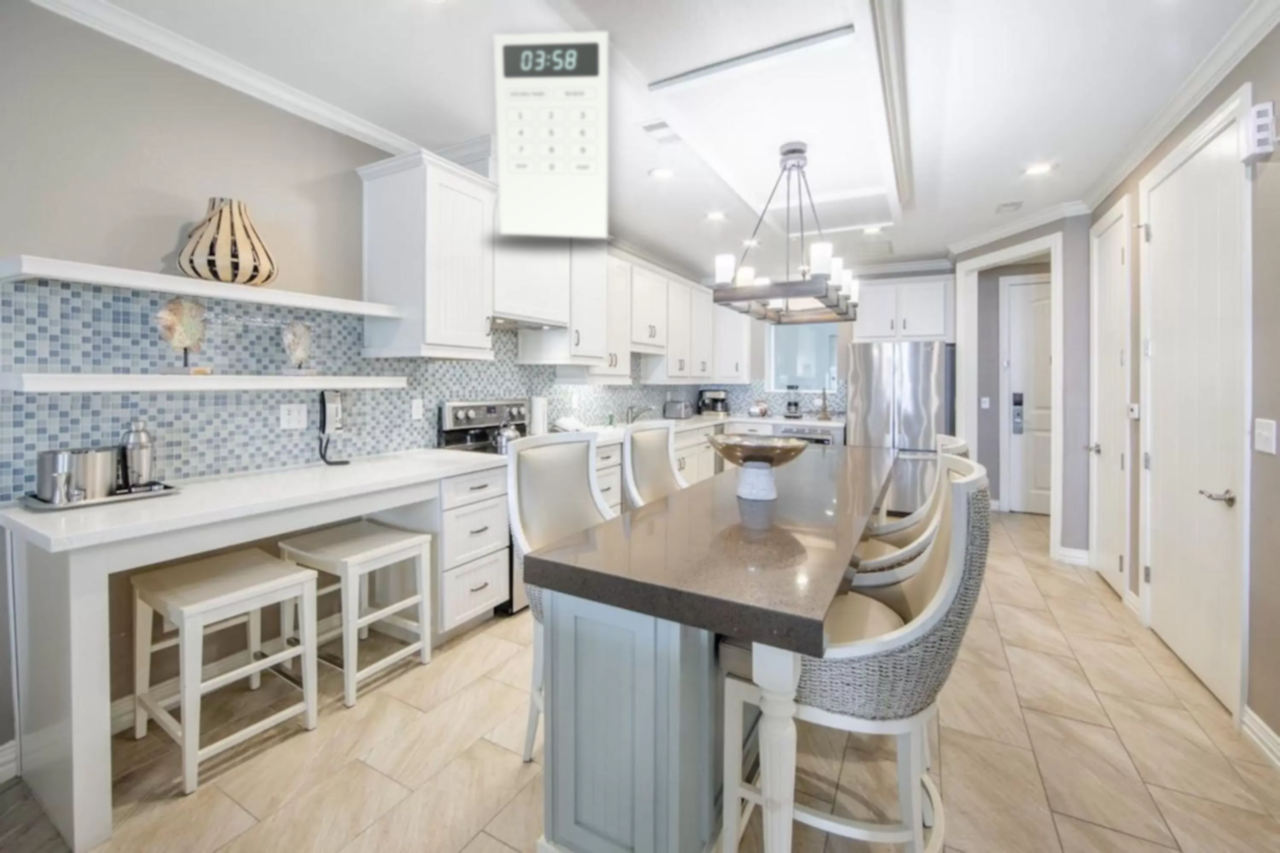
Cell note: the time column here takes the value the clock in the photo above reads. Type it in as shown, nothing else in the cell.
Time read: 3:58
